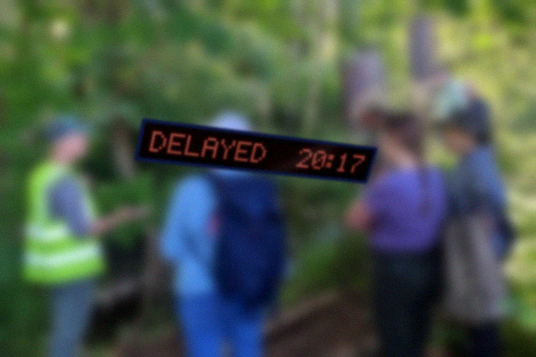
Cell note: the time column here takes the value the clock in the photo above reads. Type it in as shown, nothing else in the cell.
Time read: 20:17
